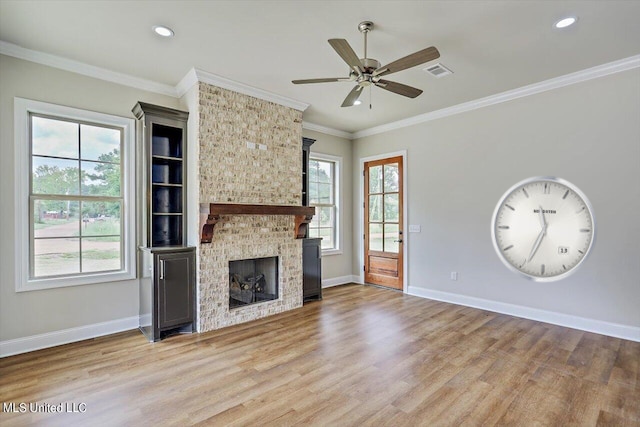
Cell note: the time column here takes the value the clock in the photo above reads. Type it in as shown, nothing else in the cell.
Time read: 11:34
